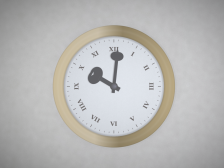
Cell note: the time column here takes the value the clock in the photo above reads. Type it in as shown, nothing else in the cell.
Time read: 10:01
